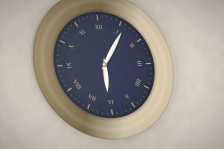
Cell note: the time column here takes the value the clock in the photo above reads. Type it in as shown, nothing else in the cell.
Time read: 6:06
